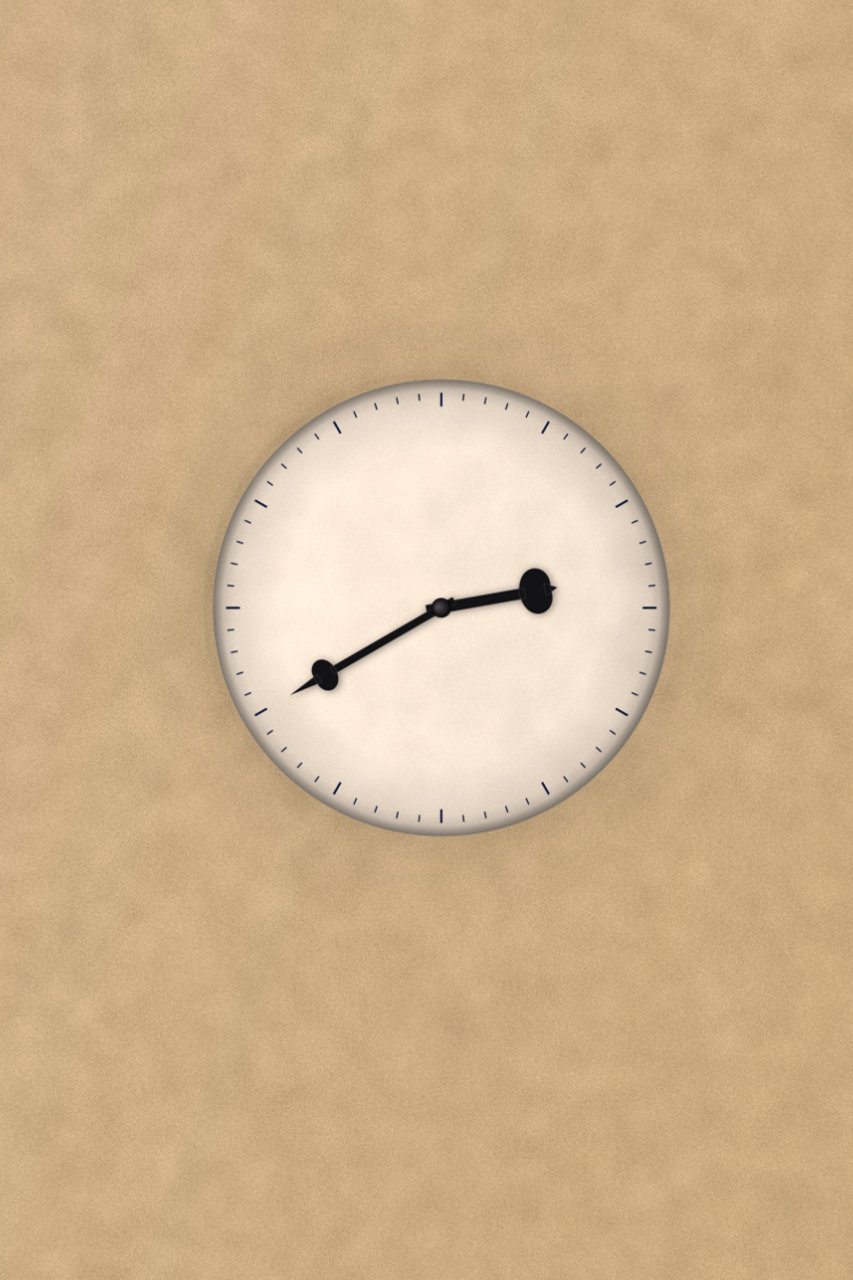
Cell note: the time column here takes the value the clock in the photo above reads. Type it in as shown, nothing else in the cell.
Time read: 2:40
